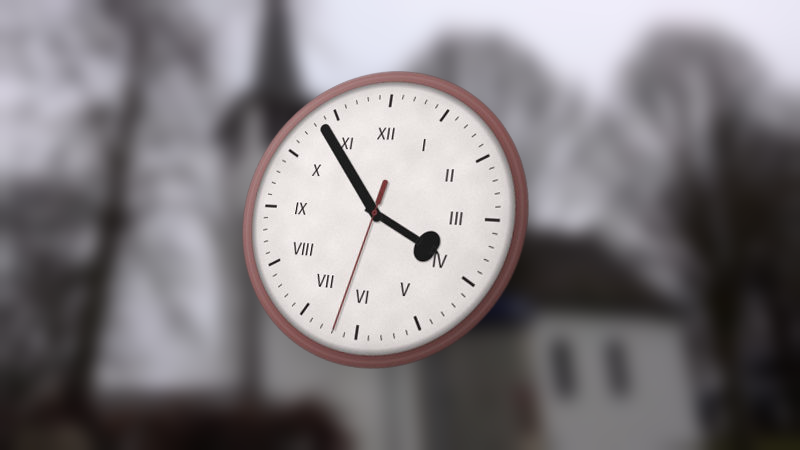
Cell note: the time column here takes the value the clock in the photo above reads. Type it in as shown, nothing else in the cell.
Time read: 3:53:32
